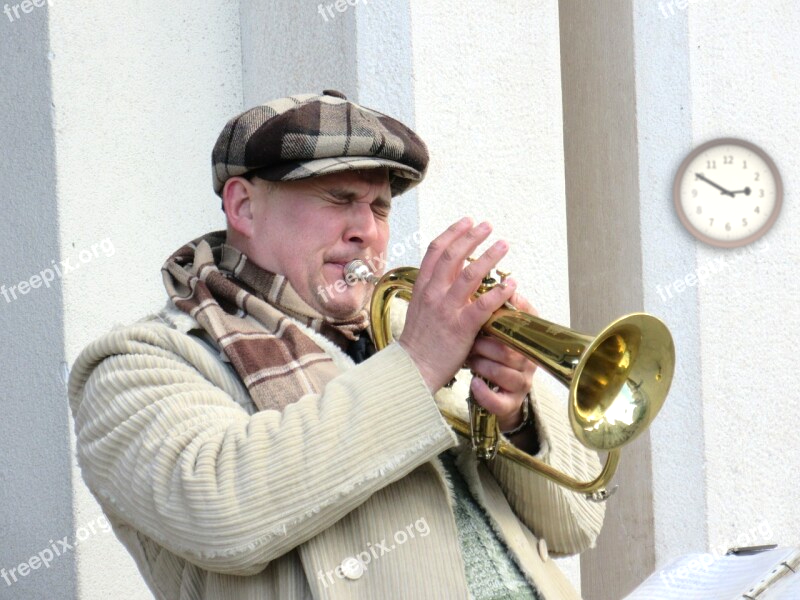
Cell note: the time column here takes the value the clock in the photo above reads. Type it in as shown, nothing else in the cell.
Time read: 2:50
